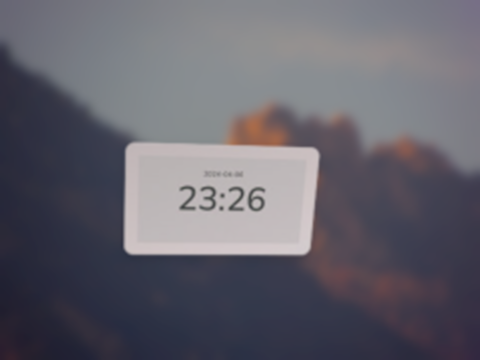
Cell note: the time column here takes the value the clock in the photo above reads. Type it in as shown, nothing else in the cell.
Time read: 23:26
